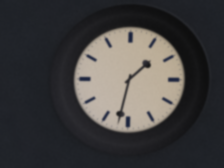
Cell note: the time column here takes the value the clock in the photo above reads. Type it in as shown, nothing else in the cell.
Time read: 1:32
